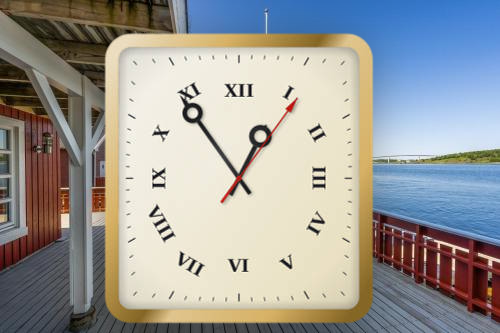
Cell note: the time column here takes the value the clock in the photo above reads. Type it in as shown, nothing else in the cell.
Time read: 12:54:06
